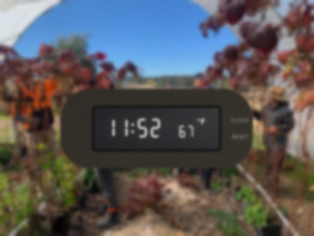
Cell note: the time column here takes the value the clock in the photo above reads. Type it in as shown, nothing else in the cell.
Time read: 11:52
